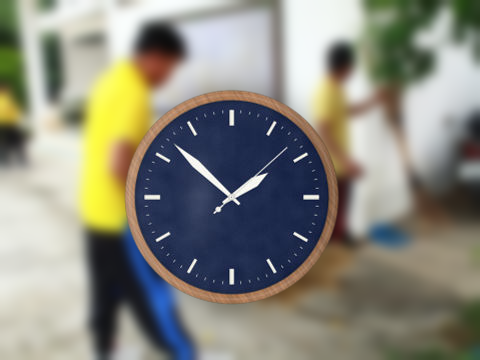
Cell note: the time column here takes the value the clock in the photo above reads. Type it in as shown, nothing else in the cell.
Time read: 1:52:08
